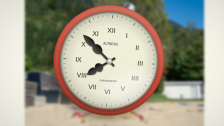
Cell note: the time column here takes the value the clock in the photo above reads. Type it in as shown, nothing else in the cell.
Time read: 7:52
